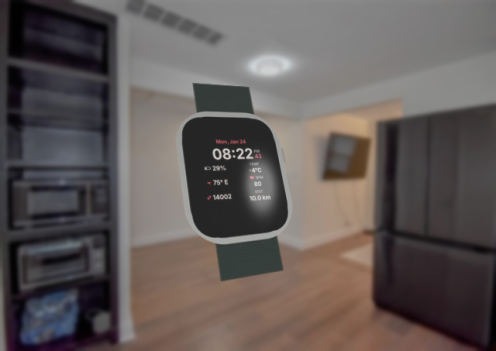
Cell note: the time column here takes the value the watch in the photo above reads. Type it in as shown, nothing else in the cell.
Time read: 8:22
